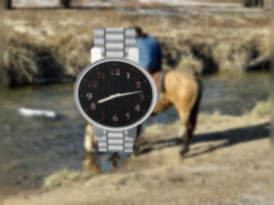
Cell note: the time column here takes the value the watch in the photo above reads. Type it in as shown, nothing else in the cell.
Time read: 8:13
